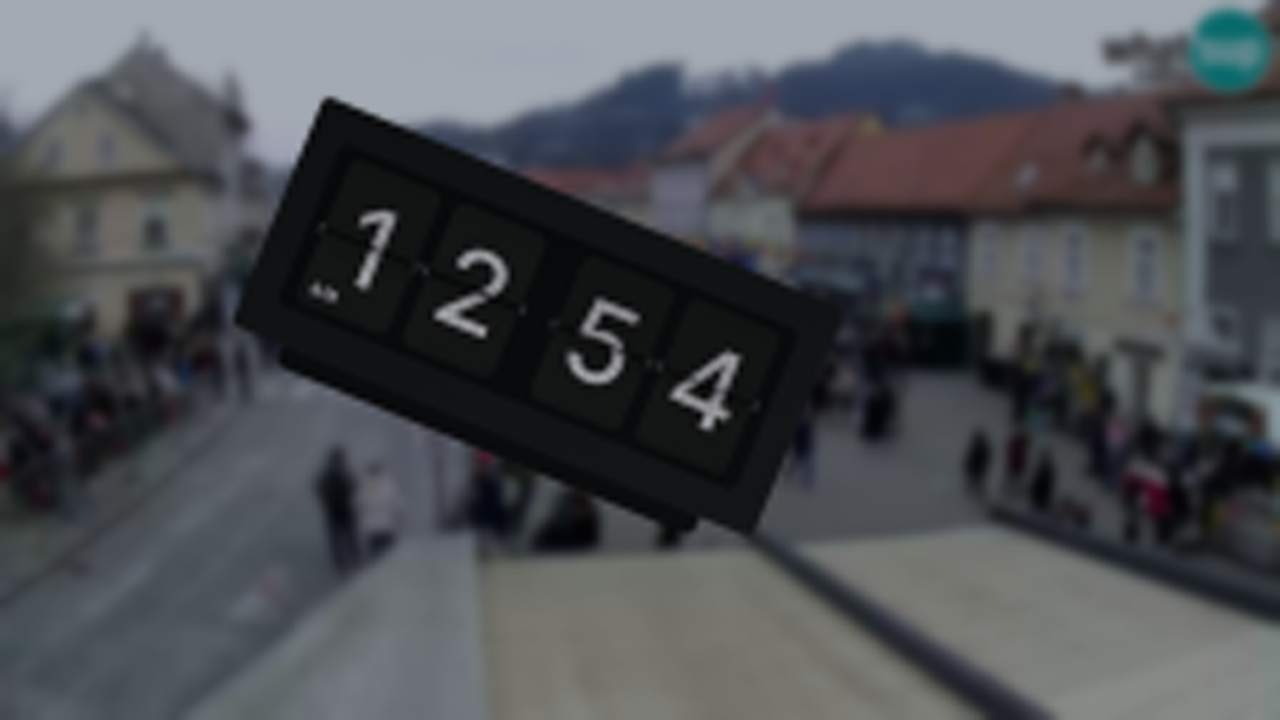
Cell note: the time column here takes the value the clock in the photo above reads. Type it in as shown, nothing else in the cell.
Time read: 12:54
